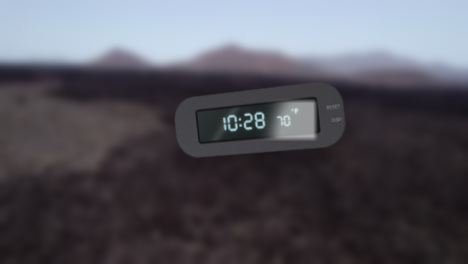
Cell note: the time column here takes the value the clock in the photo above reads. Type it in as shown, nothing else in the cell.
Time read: 10:28
